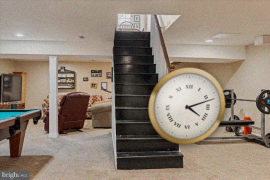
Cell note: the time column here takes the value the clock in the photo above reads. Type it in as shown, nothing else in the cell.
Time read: 4:12
